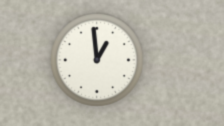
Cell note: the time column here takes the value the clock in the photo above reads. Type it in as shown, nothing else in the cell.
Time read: 12:59
